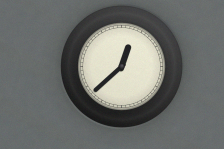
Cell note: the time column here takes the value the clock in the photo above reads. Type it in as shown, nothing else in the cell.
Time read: 12:38
